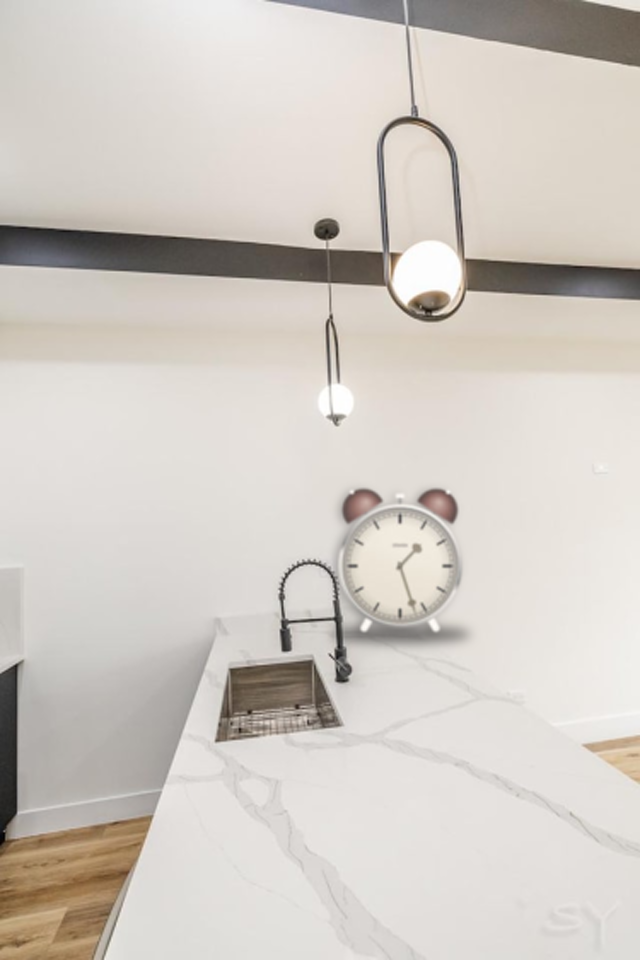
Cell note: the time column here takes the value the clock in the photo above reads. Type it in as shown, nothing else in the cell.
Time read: 1:27
